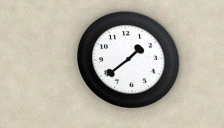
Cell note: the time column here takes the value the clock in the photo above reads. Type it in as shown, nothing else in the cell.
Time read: 1:39
